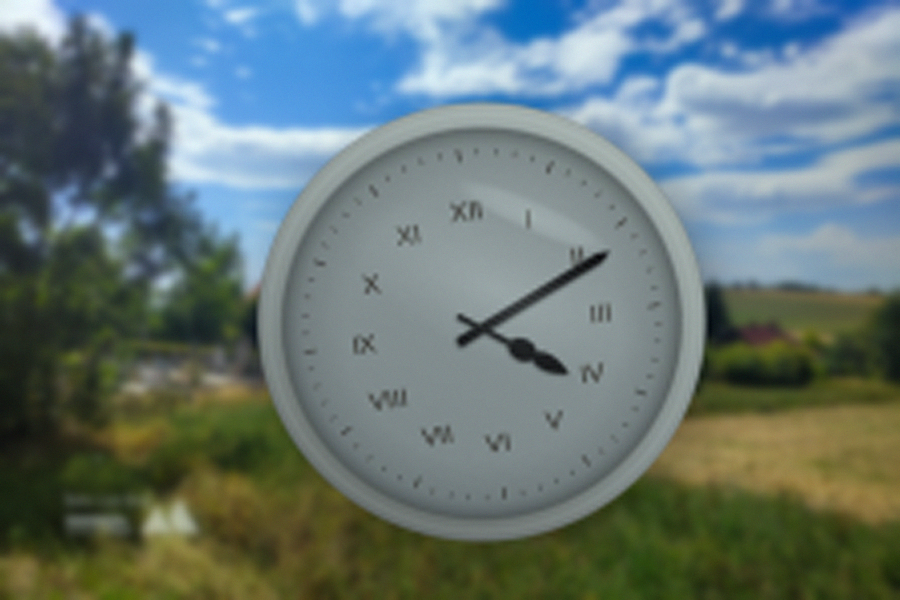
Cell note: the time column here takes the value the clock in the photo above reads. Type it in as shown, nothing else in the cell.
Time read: 4:11
